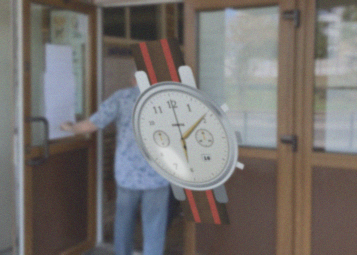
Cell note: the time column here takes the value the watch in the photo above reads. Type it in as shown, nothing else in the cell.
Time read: 6:09
